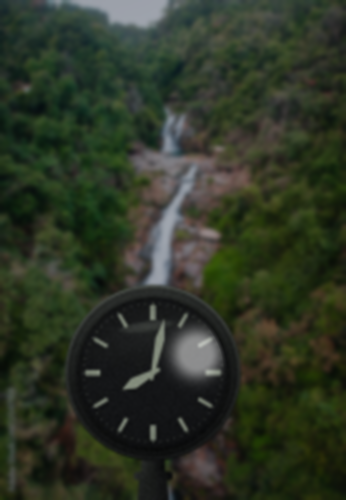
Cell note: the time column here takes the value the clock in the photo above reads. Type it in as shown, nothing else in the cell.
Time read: 8:02
